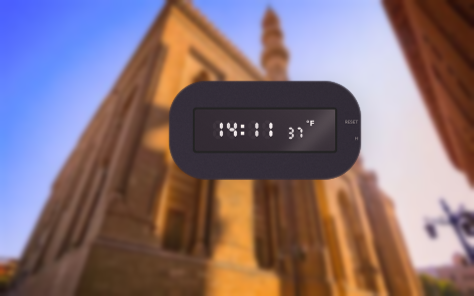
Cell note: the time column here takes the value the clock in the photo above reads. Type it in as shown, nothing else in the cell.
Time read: 14:11
